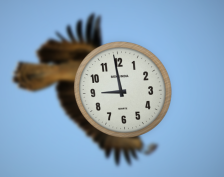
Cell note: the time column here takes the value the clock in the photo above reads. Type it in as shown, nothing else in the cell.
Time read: 8:59
